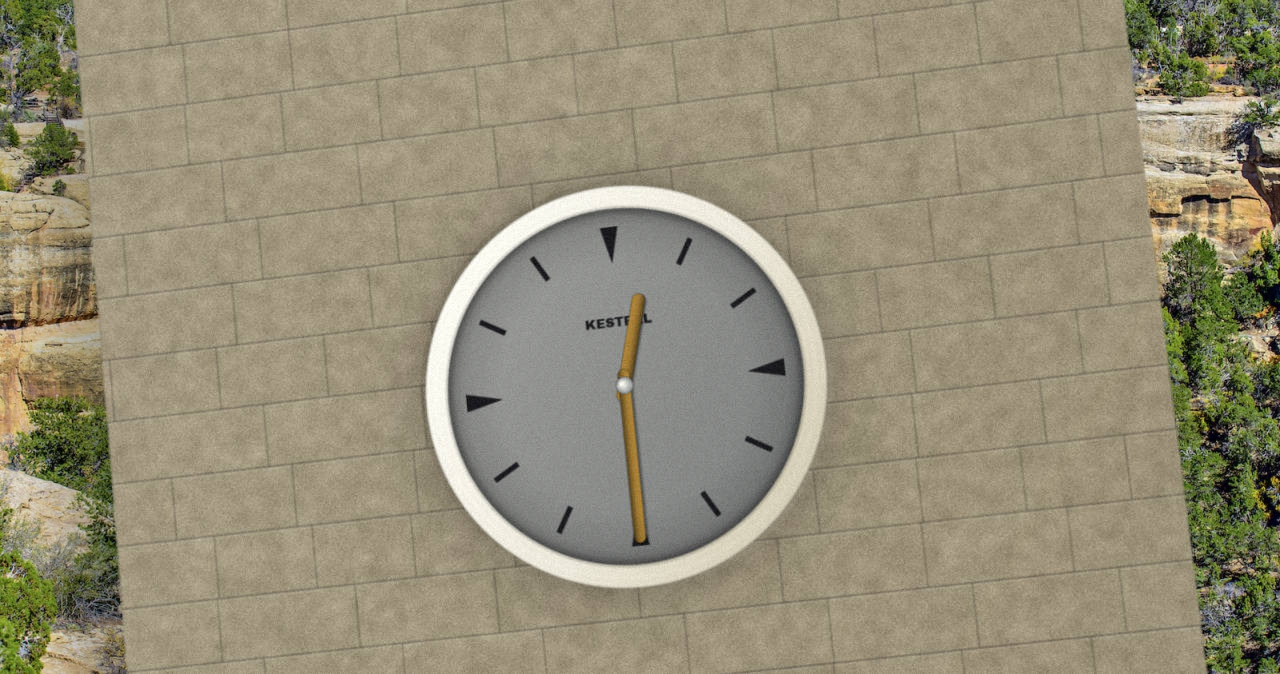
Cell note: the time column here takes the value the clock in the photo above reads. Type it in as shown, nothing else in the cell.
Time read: 12:30
